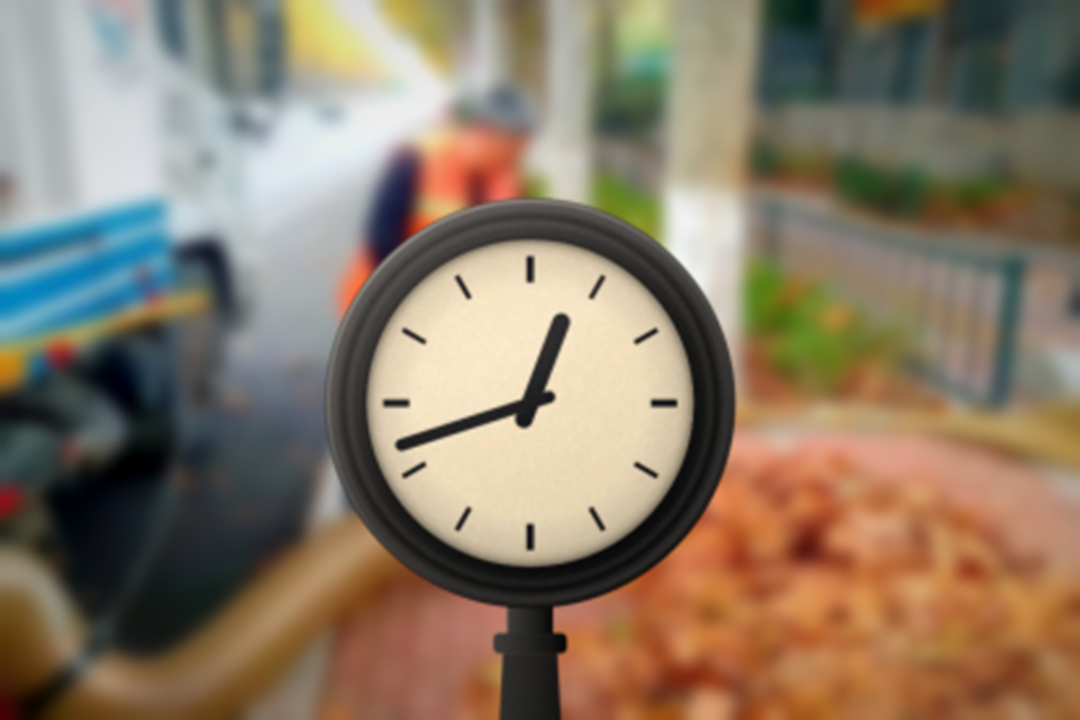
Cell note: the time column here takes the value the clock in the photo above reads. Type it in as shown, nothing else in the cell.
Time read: 12:42
